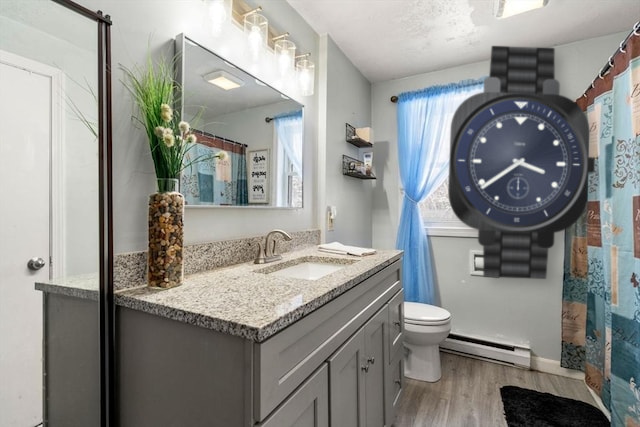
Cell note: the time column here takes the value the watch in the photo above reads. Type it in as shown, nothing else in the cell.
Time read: 3:39
